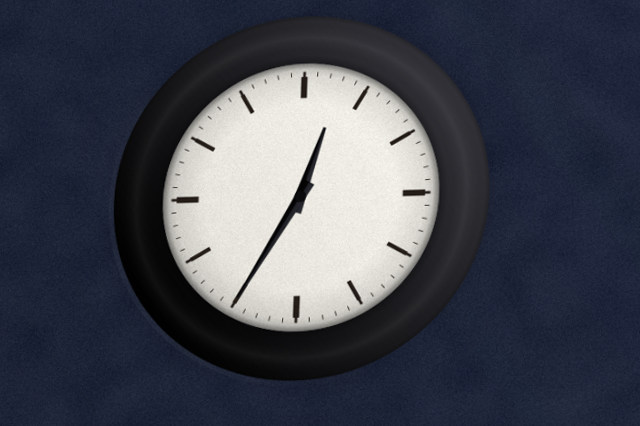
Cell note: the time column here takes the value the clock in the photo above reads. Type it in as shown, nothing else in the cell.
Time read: 12:35
